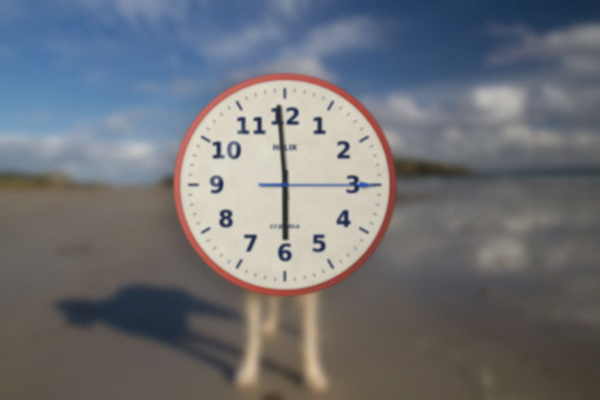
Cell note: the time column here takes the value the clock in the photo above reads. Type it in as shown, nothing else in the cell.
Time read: 5:59:15
